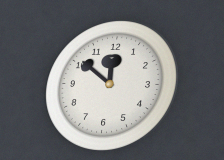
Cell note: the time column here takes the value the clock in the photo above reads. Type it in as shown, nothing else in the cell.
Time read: 11:51
